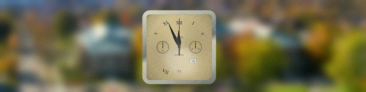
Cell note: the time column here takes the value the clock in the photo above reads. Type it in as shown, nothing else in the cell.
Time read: 11:56
